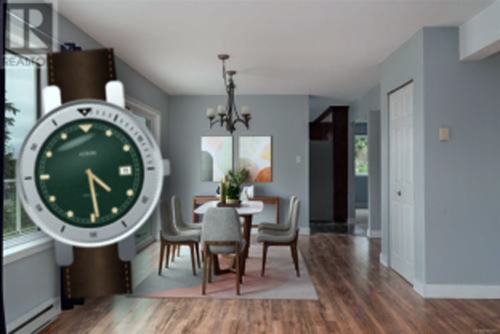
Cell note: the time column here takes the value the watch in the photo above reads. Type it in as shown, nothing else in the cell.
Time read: 4:29
